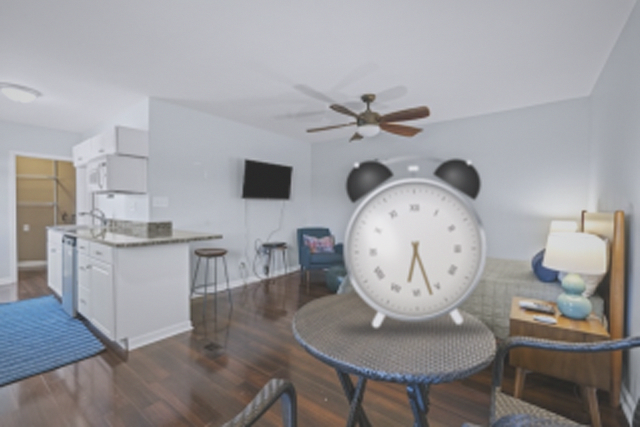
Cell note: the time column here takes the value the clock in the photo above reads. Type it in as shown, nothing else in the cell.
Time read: 6:27
